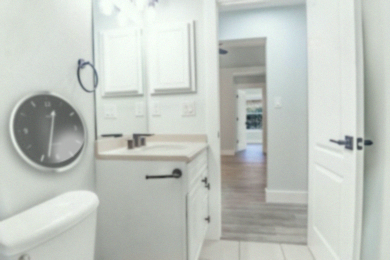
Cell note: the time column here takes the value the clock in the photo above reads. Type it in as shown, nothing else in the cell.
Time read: 12:33
